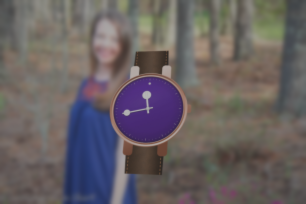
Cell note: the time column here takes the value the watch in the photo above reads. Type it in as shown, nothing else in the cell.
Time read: 11:43
